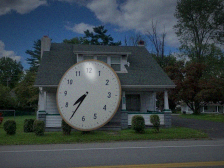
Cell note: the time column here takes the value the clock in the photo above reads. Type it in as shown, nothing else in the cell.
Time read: 7:35
